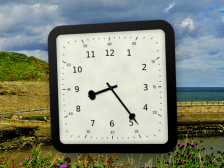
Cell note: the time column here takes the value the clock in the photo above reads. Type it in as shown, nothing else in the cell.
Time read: 8:24
